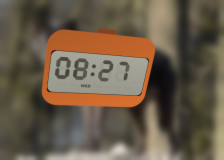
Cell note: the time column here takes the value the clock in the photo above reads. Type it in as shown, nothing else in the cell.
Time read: 8:27
